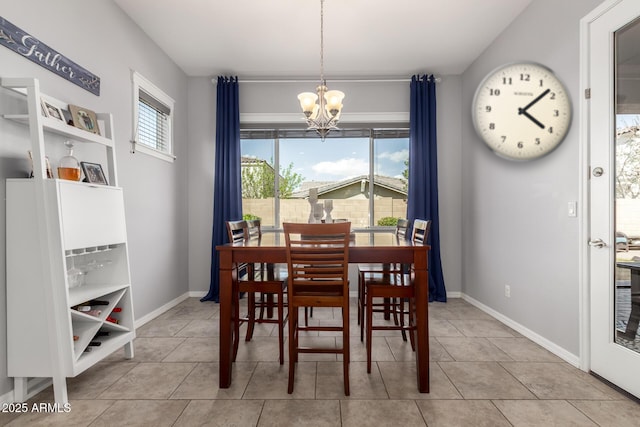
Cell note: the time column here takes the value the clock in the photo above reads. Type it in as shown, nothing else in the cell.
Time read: 4:08
